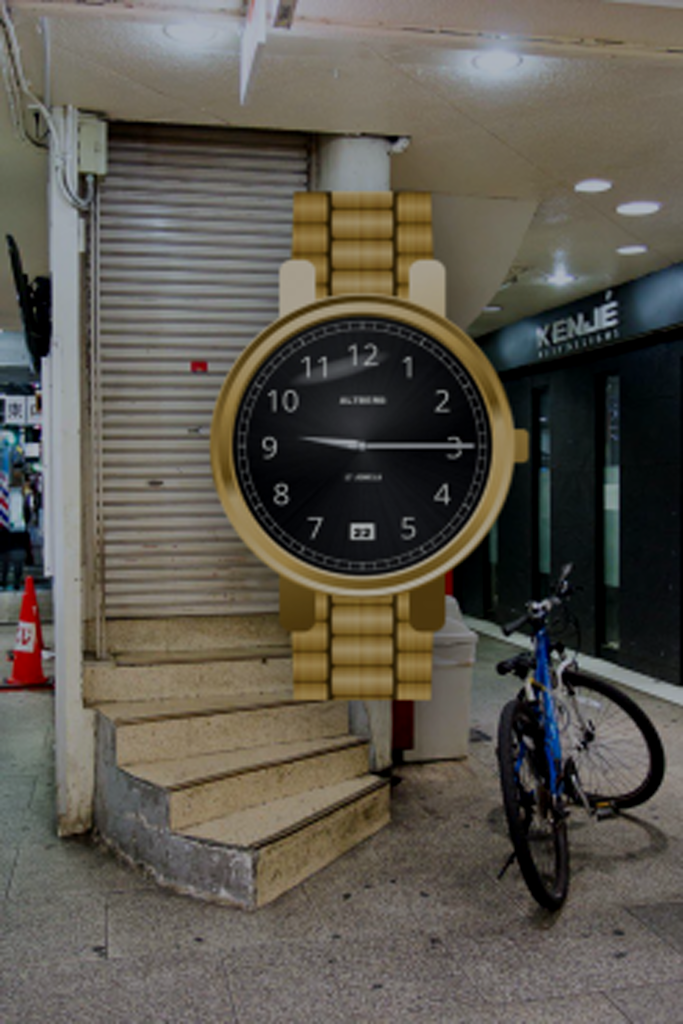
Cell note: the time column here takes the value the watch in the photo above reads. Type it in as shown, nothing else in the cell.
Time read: 9:15
